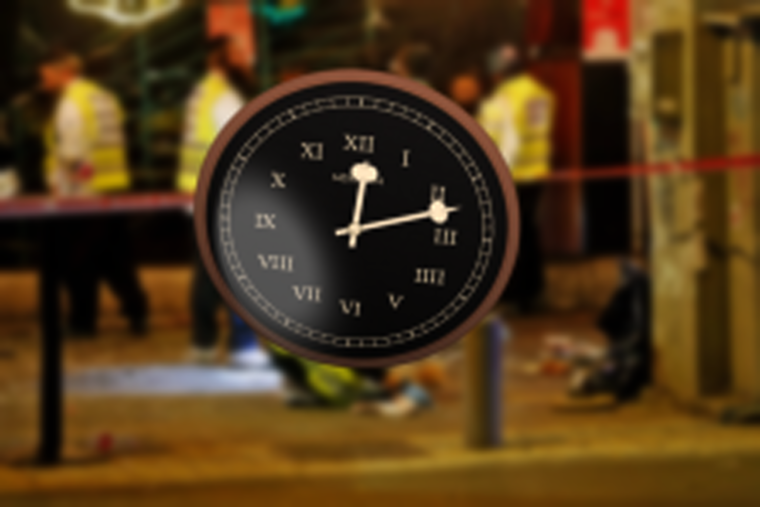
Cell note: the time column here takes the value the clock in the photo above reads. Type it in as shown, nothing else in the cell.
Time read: 12:12
